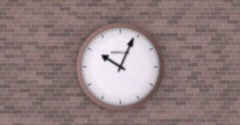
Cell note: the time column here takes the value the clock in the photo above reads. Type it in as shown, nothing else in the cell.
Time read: 10:04
